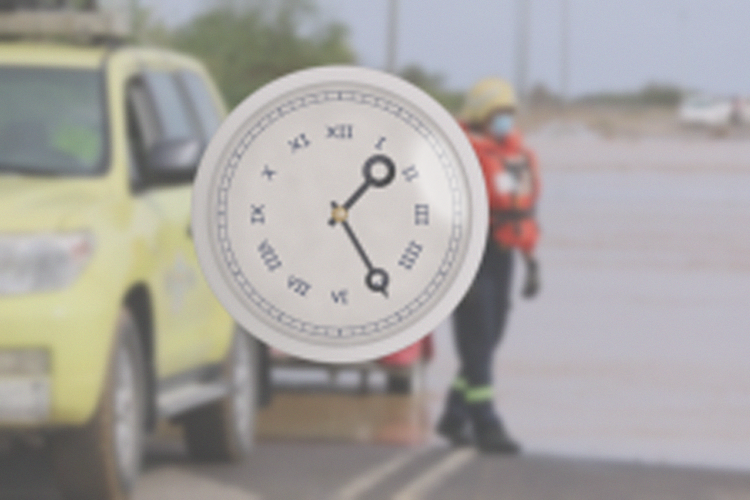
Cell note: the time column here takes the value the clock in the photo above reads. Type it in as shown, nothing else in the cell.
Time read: 1:25
